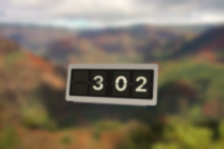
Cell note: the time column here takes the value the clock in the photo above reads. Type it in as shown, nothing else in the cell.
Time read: 3:02
